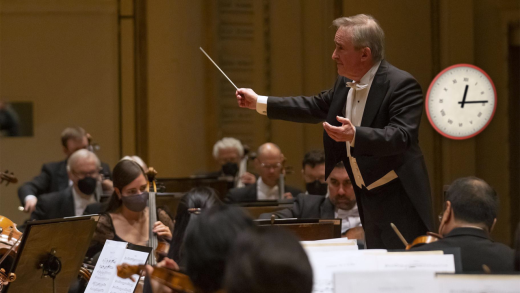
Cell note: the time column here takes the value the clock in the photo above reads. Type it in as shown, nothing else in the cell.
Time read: 12:14
